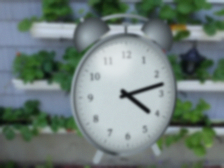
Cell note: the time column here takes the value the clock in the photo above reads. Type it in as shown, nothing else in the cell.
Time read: 4:13
